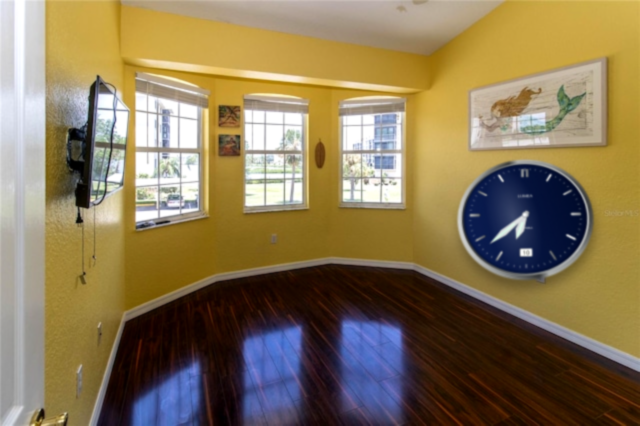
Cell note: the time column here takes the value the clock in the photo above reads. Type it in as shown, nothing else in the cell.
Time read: 6:38
